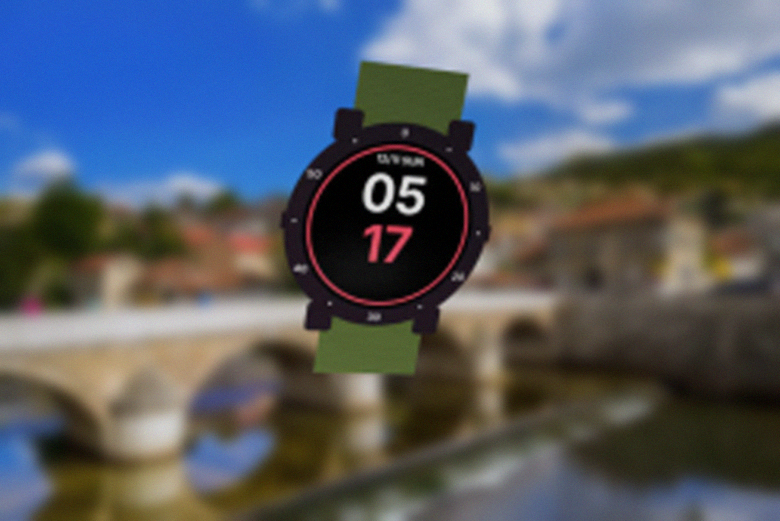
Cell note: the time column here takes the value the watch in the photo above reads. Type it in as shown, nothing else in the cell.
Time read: 5:17
